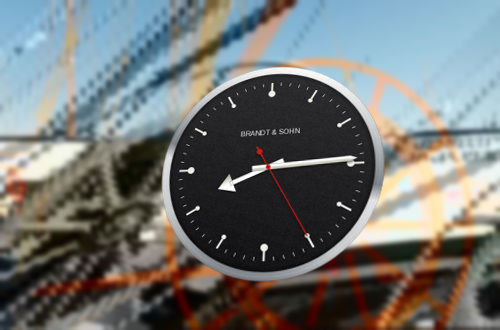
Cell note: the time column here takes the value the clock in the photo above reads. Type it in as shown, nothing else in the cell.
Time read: 8:14:25
